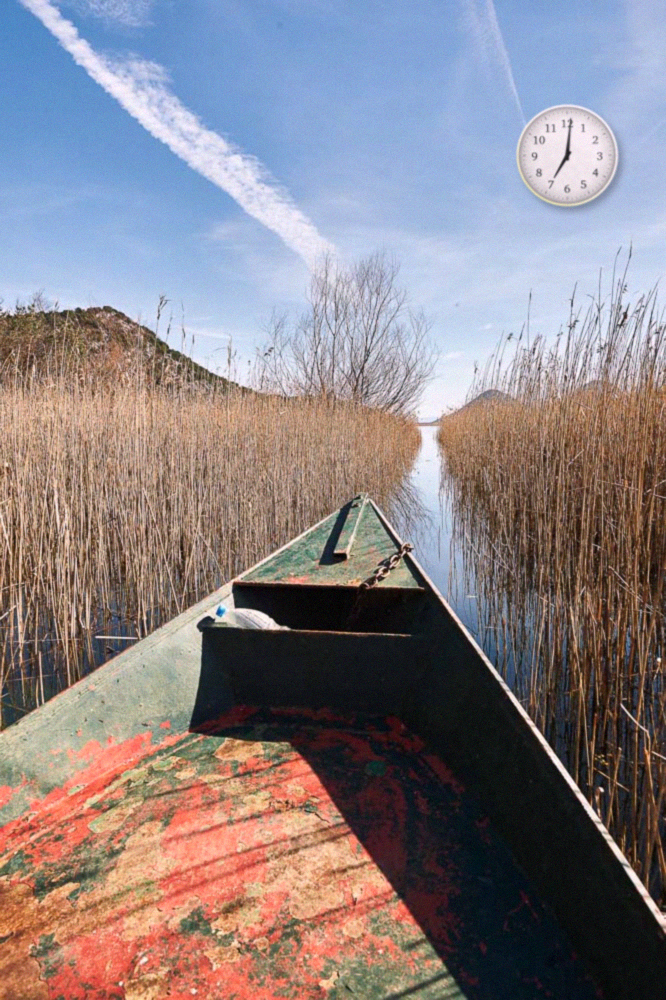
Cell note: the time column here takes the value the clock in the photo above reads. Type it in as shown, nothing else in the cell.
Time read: 7:01
